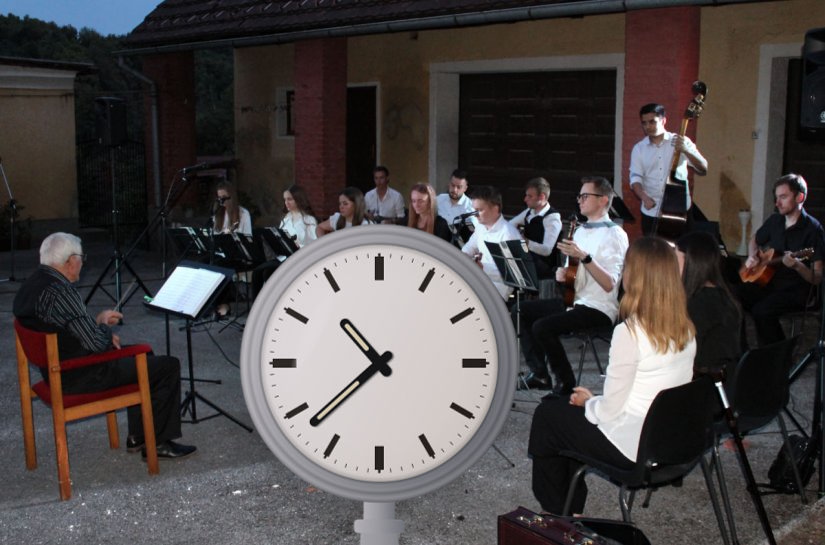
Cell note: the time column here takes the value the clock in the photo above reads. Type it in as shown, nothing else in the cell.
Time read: 10:38
